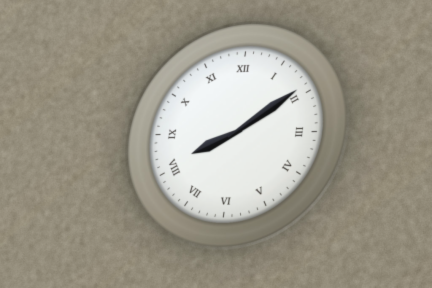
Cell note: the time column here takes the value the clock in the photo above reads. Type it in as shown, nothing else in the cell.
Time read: 8:09
